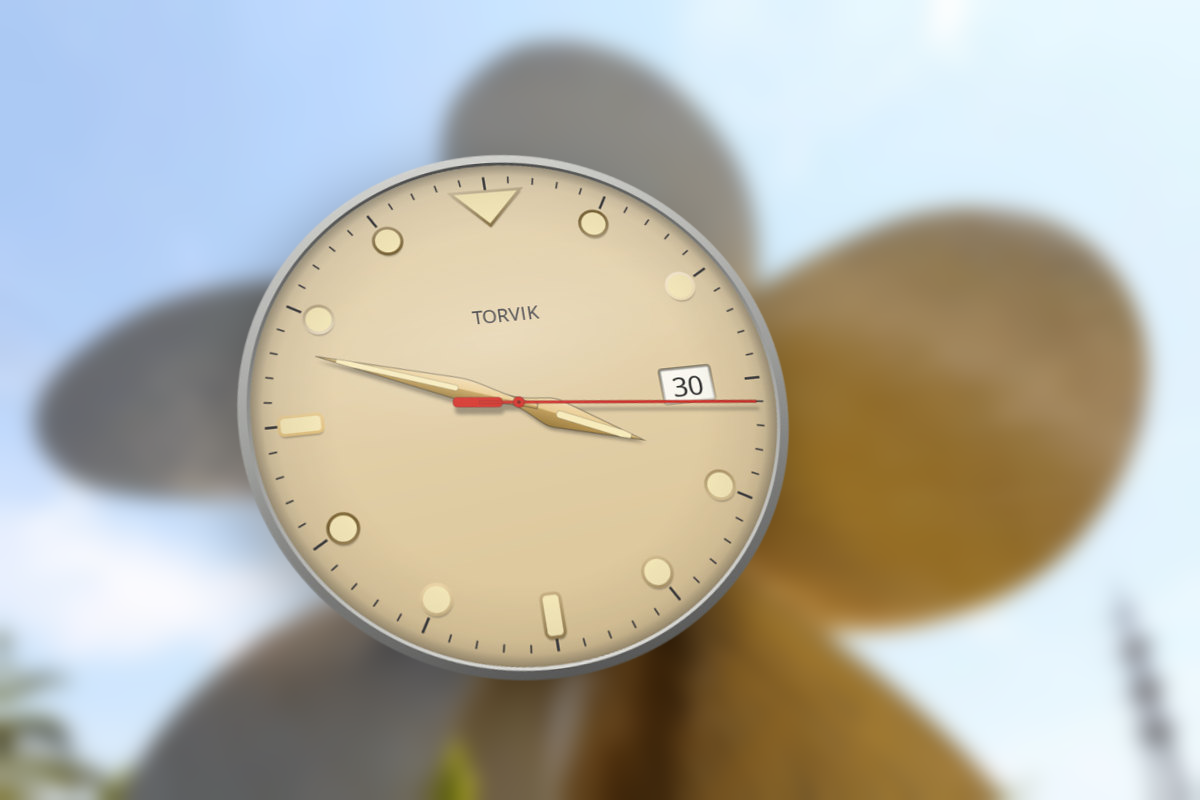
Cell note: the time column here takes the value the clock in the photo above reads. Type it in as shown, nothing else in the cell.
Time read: 3:48:16
